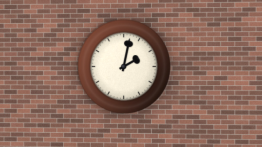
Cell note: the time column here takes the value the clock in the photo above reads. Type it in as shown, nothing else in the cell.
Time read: 2:02
